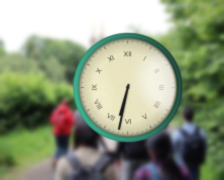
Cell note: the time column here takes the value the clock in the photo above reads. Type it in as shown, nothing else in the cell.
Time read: 6:32
